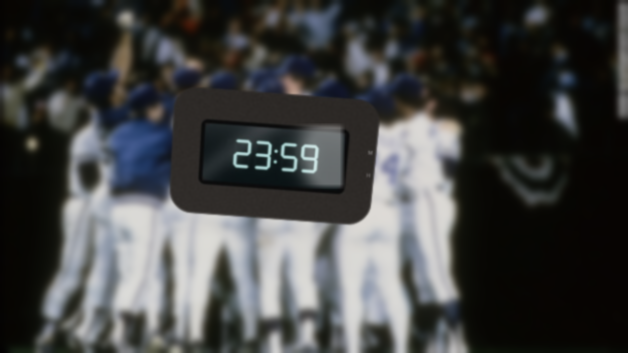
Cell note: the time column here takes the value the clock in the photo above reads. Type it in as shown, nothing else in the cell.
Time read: 23:59
